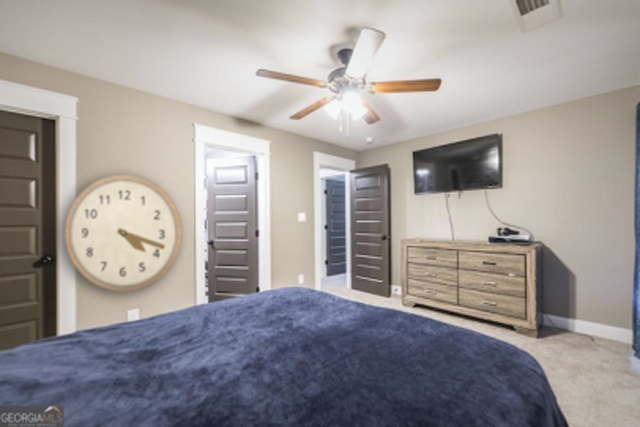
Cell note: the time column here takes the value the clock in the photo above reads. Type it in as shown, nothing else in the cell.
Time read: 4:18
